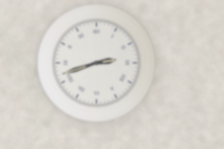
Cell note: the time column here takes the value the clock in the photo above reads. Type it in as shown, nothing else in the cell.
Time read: 2:42
